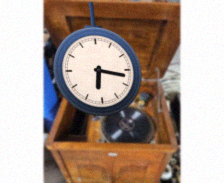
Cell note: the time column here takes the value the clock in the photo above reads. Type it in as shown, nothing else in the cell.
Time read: 6:17
